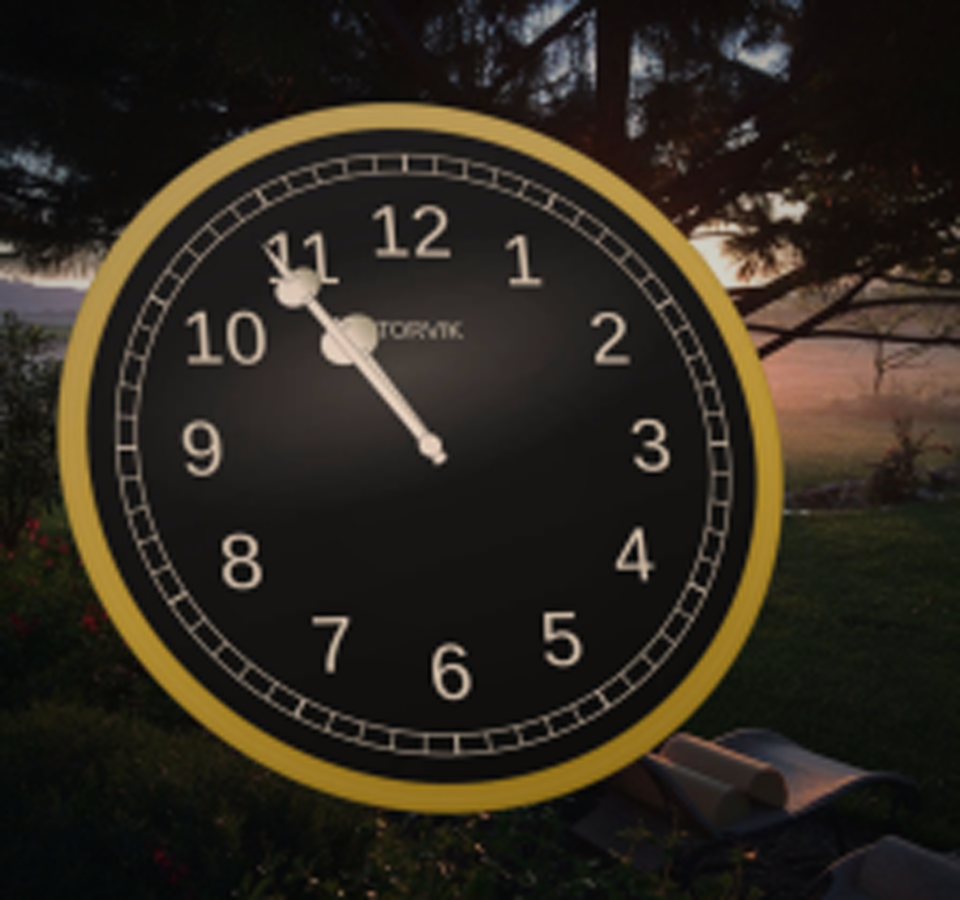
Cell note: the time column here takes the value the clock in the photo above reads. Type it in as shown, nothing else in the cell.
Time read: 10:54
